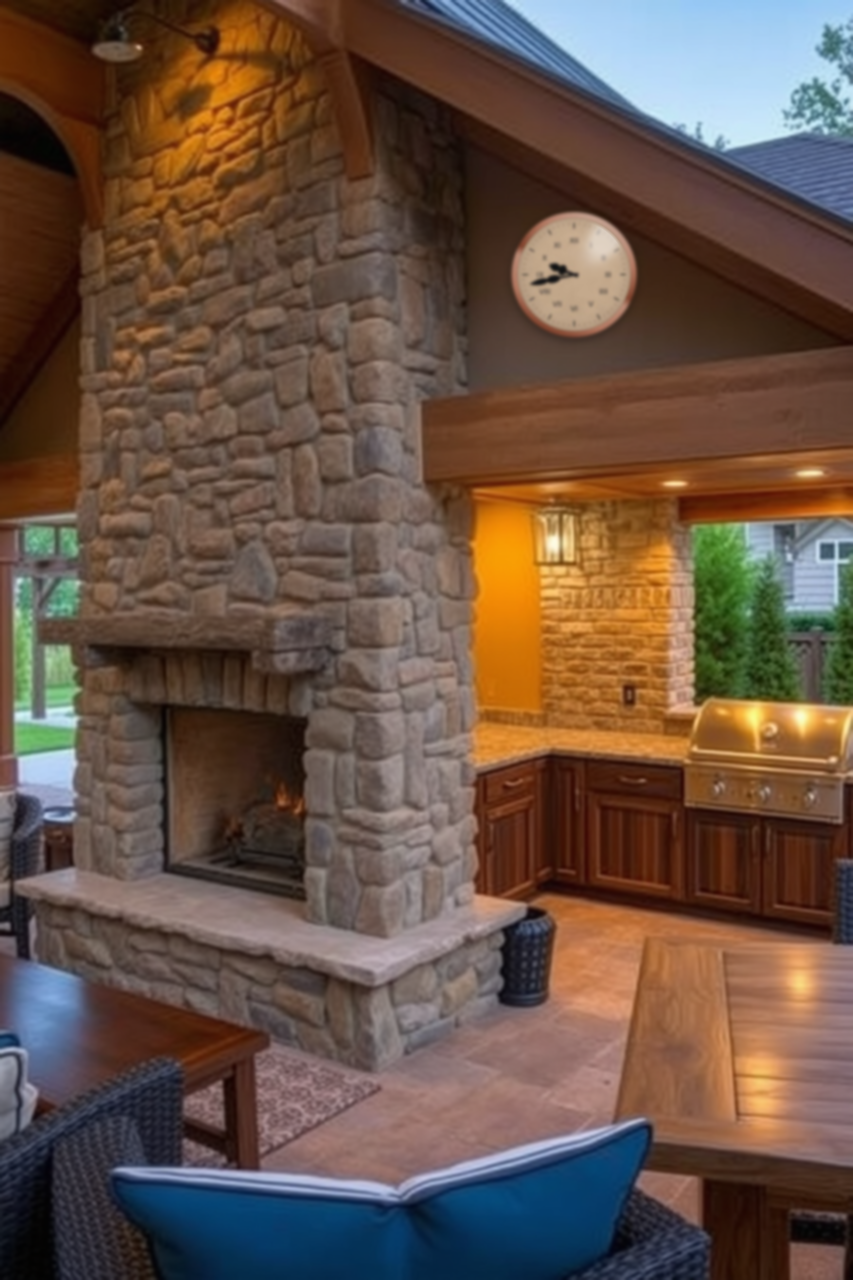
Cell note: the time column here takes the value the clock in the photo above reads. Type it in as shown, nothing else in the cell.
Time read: 9:43
